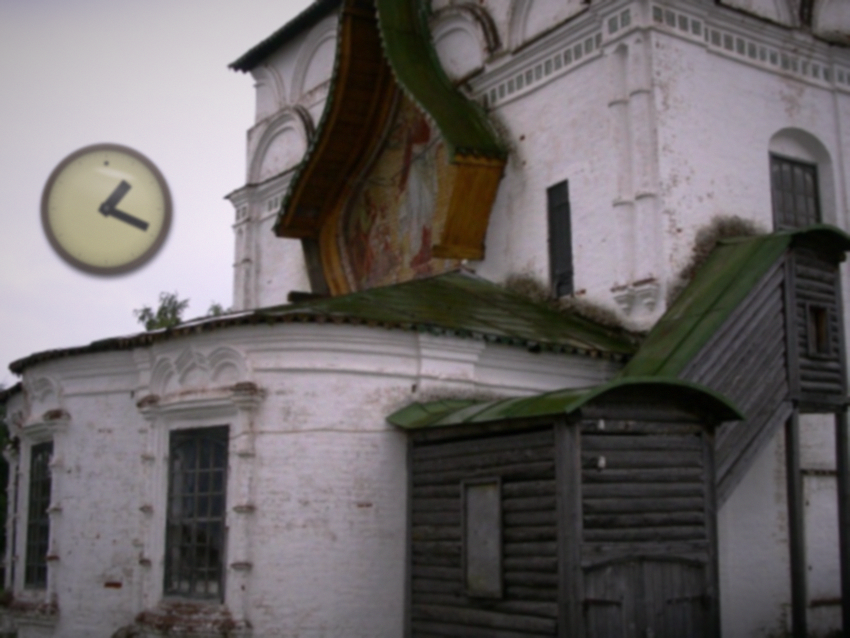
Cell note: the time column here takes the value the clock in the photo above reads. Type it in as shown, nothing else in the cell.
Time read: 1:19
